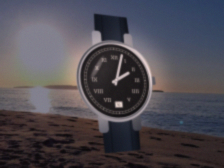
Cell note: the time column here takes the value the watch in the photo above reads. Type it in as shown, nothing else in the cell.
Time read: 2:03
